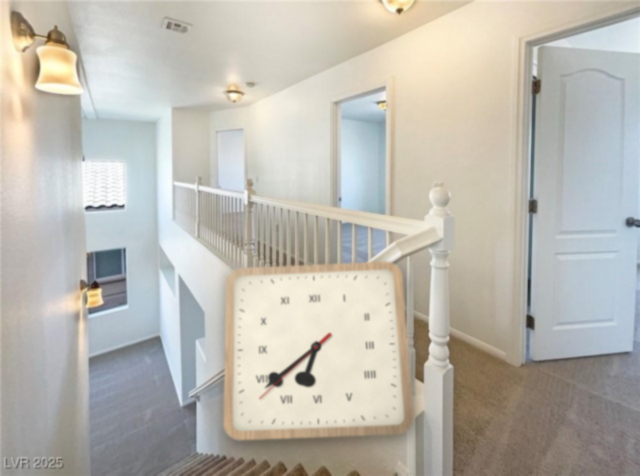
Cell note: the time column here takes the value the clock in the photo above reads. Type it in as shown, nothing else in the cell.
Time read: 6:38:38
